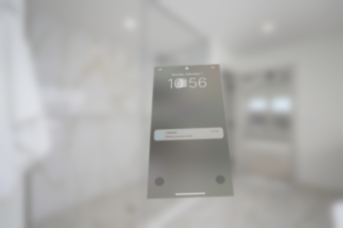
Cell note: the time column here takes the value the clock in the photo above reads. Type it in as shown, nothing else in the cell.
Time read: 10:56
